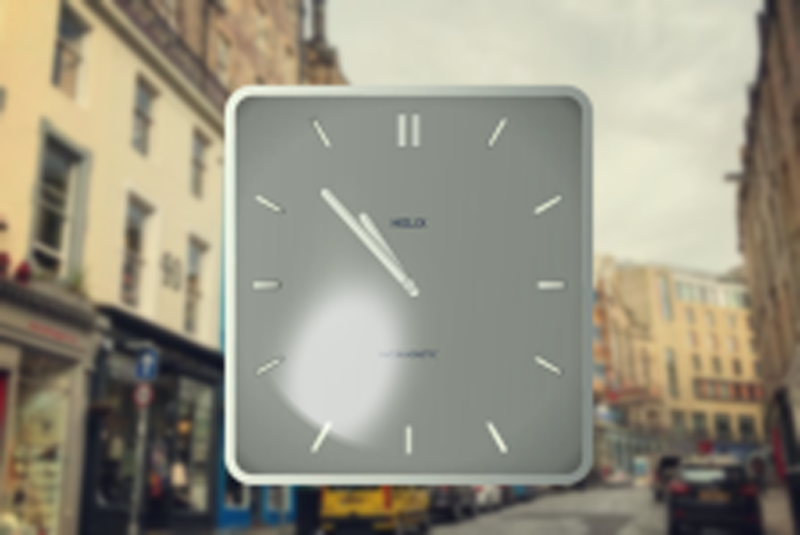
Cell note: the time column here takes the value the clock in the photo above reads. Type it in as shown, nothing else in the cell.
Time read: 10:53
